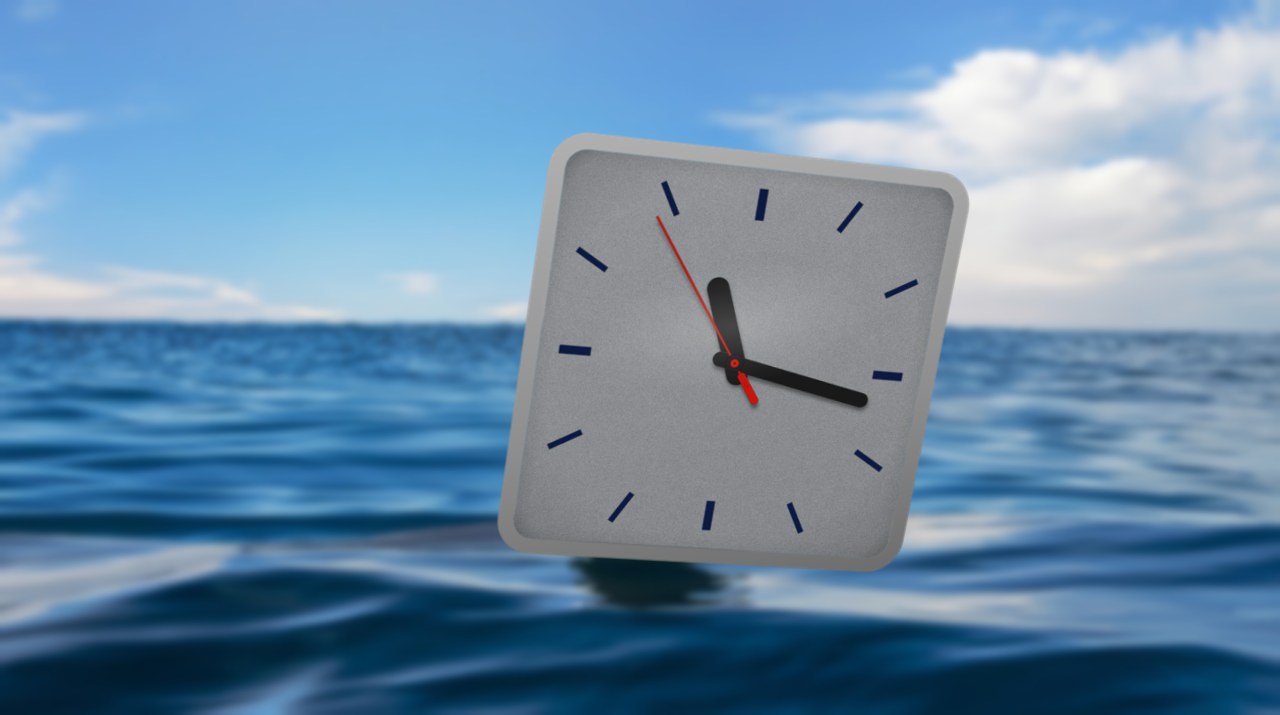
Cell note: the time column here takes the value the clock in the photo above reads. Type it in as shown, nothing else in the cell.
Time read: 11:16:54
